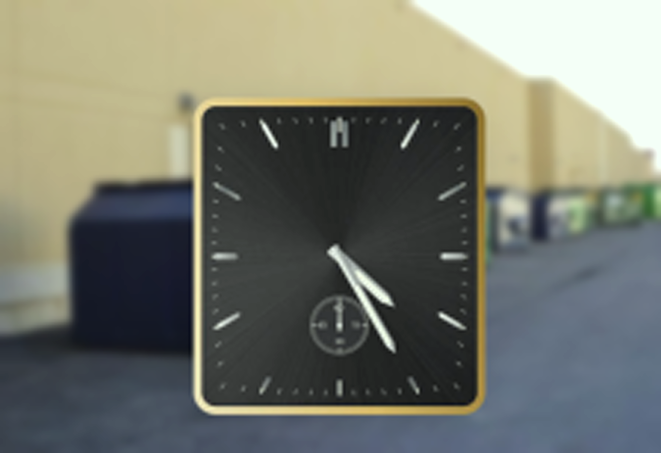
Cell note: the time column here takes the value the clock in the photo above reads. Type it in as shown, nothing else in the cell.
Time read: 4:25
